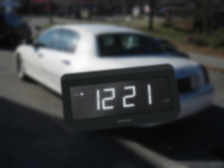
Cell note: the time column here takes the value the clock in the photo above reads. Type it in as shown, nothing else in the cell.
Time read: 12:21
